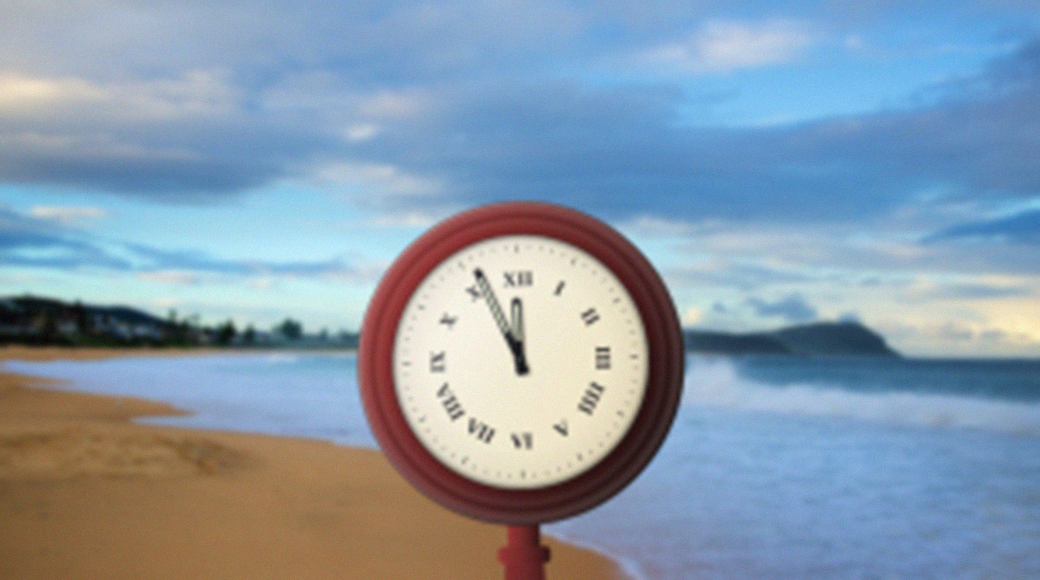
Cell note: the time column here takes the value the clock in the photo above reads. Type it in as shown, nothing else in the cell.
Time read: 11:56
